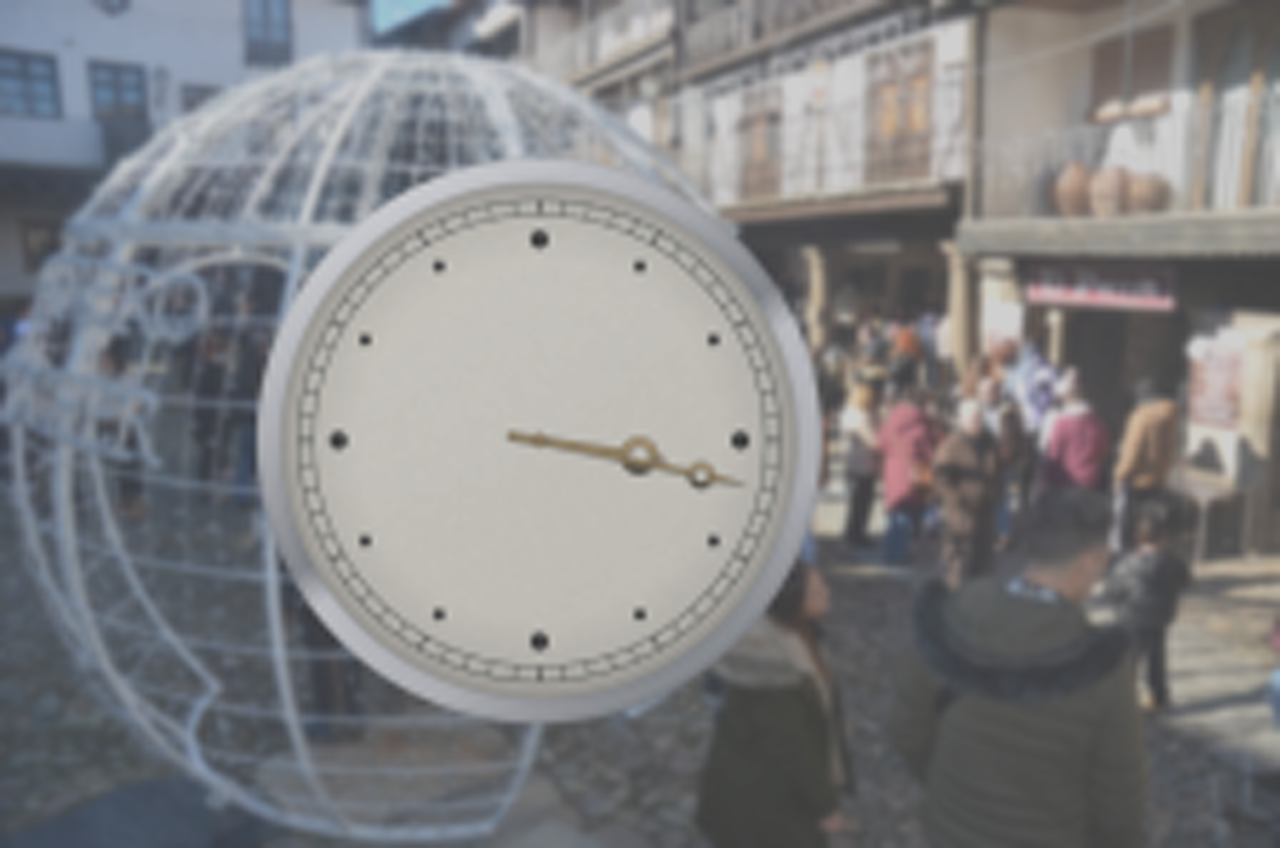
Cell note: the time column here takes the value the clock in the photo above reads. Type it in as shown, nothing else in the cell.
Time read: 3:17
